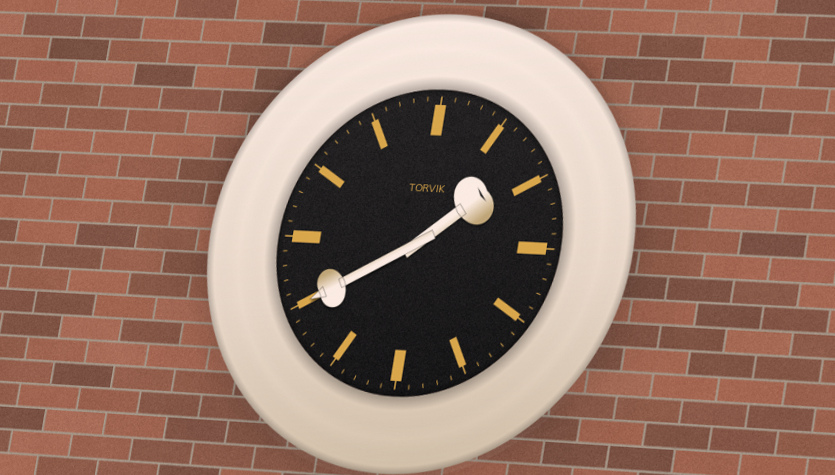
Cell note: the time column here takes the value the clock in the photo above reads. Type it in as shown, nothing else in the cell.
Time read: 1:40
